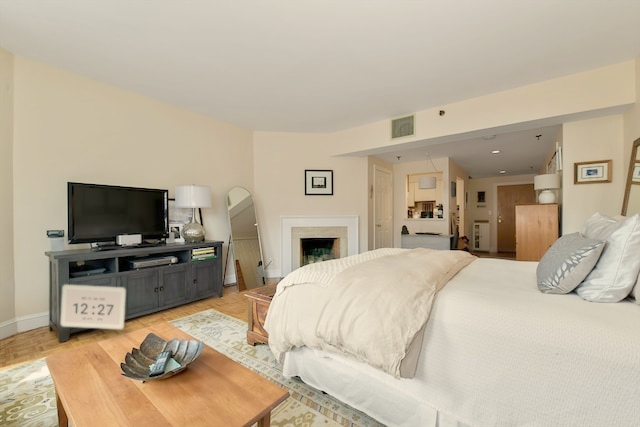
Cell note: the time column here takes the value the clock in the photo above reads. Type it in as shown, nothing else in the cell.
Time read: 12:27
